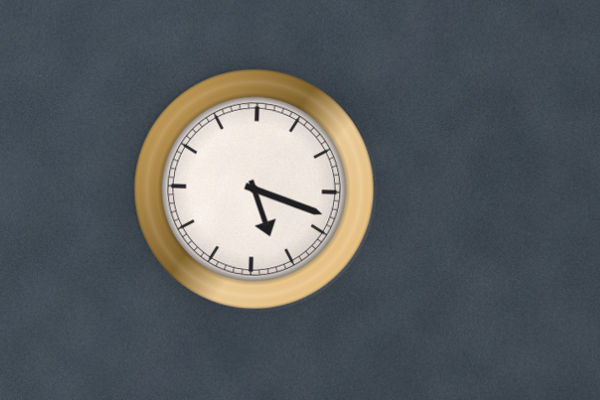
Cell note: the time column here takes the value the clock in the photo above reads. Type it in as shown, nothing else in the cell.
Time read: 5:18
